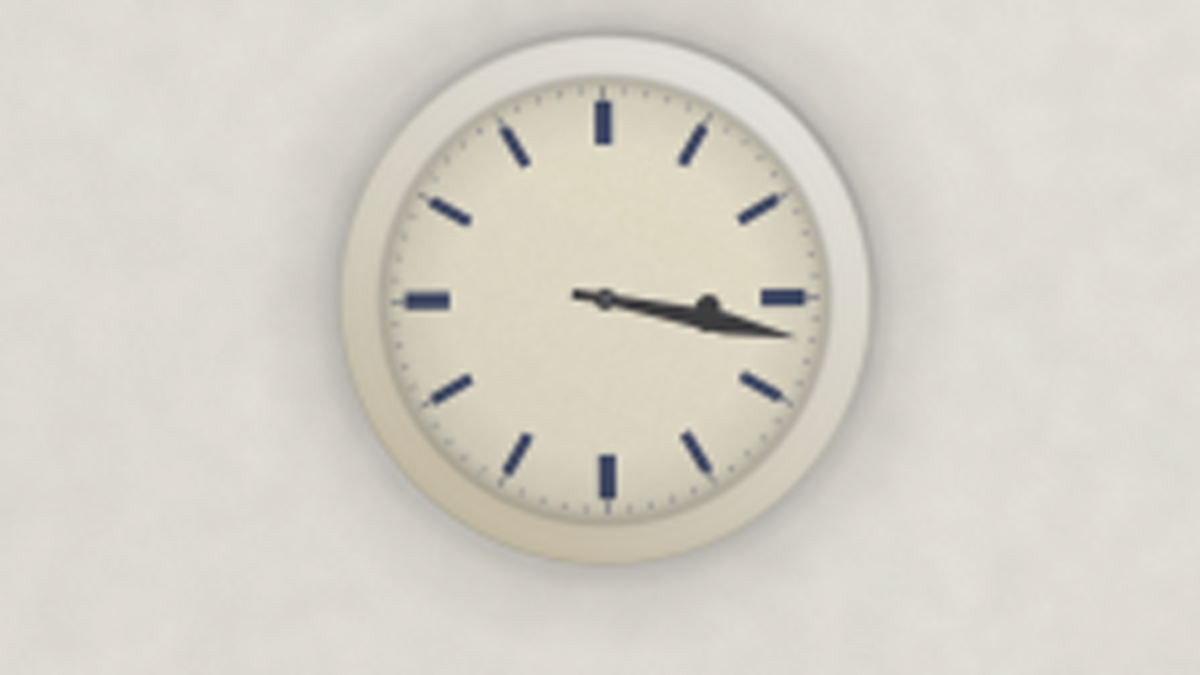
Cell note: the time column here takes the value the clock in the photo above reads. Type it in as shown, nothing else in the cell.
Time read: 3:17
